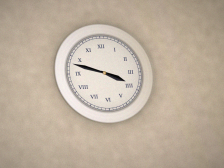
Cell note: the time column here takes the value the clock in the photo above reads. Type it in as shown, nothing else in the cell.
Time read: 3:48
